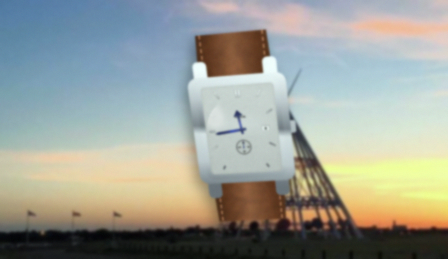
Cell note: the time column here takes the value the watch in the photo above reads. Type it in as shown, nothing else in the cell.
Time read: 11:44
